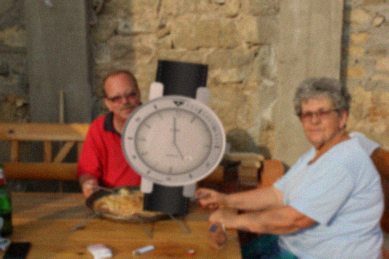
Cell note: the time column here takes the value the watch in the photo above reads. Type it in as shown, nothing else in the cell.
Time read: 4:59
